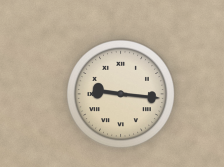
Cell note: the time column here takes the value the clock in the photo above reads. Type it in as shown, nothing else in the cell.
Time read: 9:16
